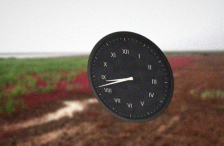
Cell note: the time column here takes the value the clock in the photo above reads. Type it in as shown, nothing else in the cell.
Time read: 8:42
